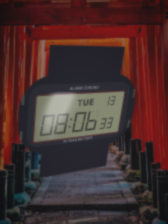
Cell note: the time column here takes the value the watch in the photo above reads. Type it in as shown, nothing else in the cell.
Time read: 8:06:33
